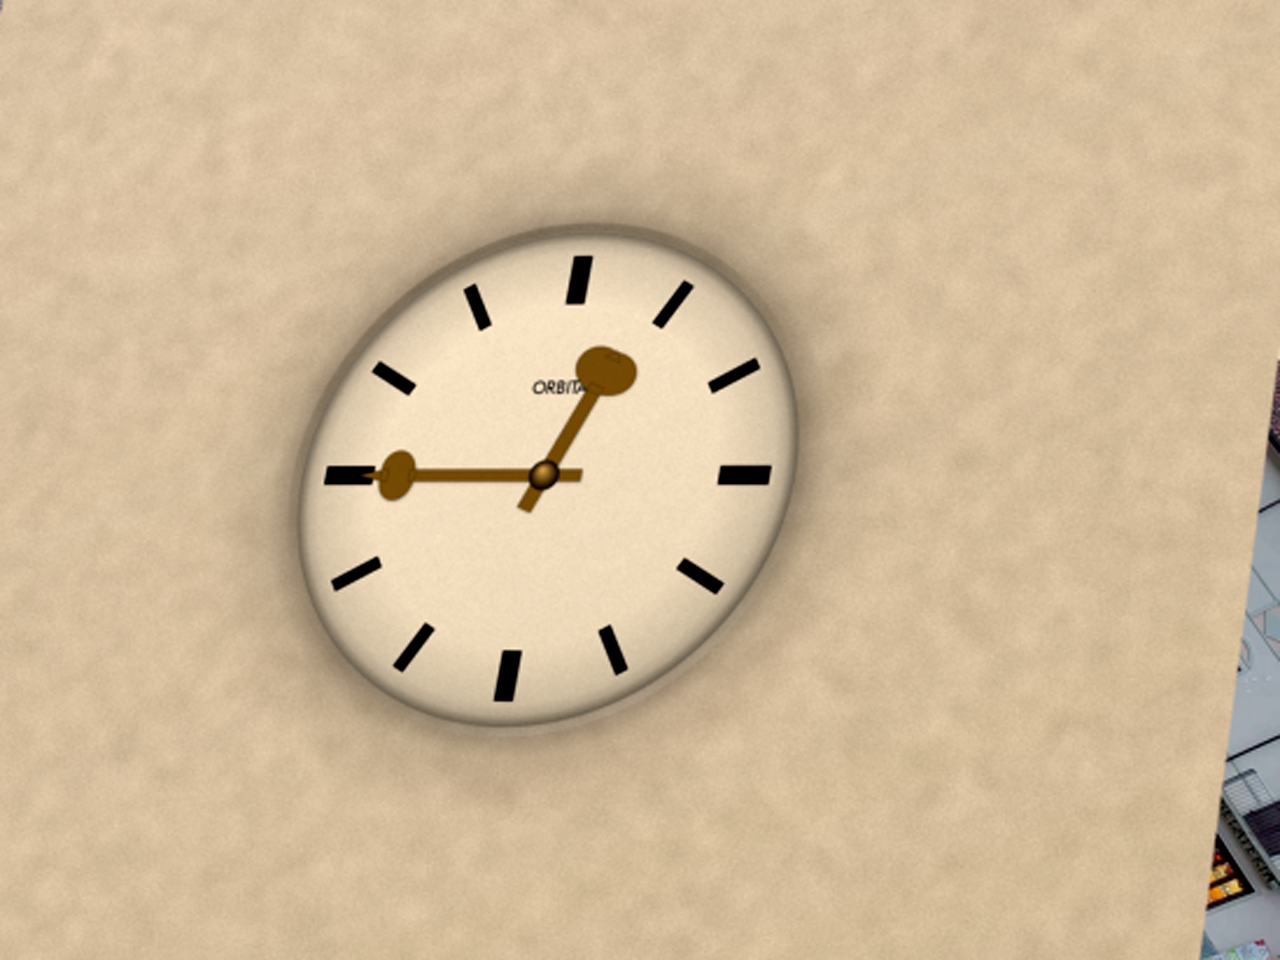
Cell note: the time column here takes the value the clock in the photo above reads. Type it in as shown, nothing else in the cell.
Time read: 12:45
